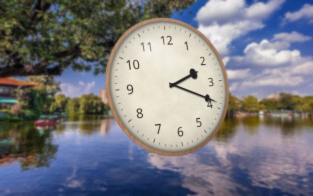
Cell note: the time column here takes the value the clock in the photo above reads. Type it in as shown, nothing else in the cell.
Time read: 2:19
